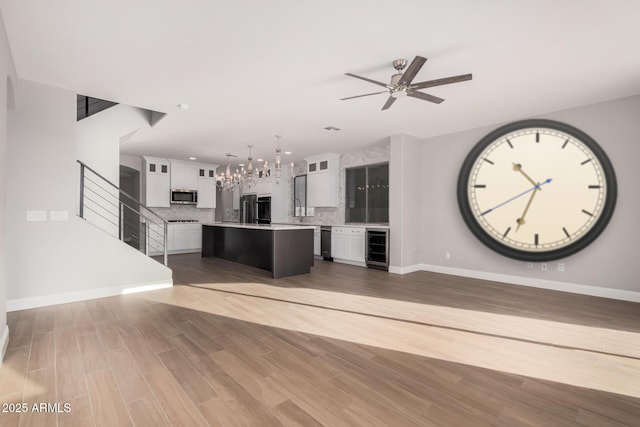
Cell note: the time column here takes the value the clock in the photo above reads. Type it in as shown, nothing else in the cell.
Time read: 10:33:40
